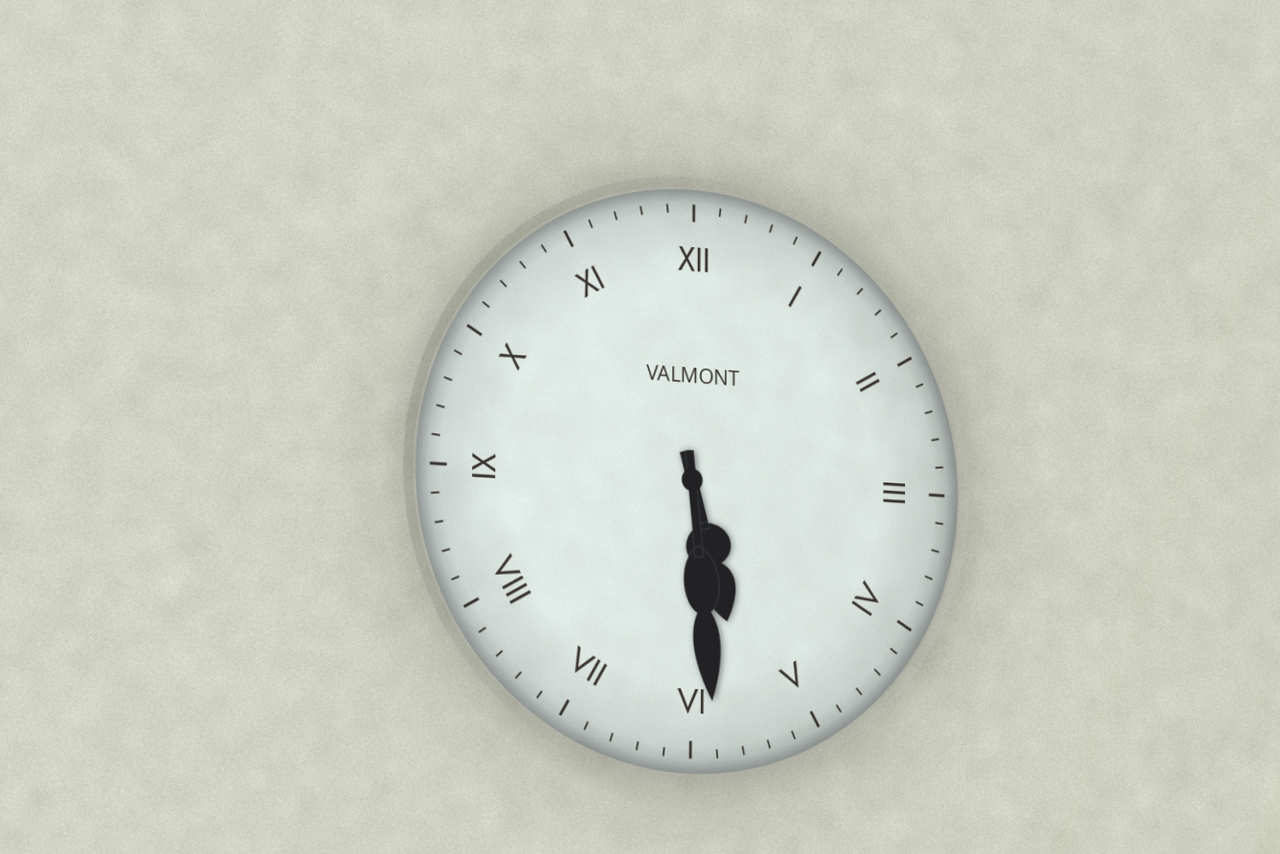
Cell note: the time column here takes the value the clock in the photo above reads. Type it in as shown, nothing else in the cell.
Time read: 5:29
